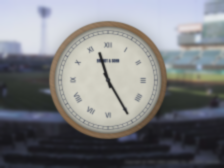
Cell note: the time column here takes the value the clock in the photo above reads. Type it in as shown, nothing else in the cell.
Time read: 11:25
